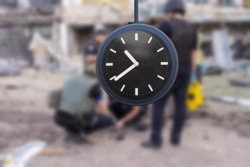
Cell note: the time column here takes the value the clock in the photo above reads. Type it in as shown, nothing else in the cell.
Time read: 10:39
